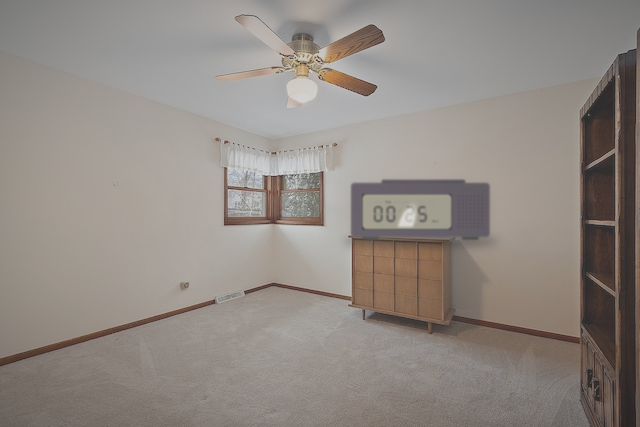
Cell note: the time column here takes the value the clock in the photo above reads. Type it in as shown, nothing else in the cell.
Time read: 0:25
